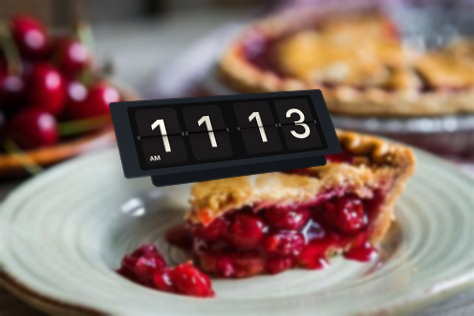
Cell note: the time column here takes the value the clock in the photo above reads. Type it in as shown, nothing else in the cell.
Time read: 11:13
